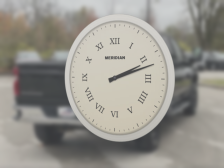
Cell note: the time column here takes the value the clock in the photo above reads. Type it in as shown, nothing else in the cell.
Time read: 2:12
